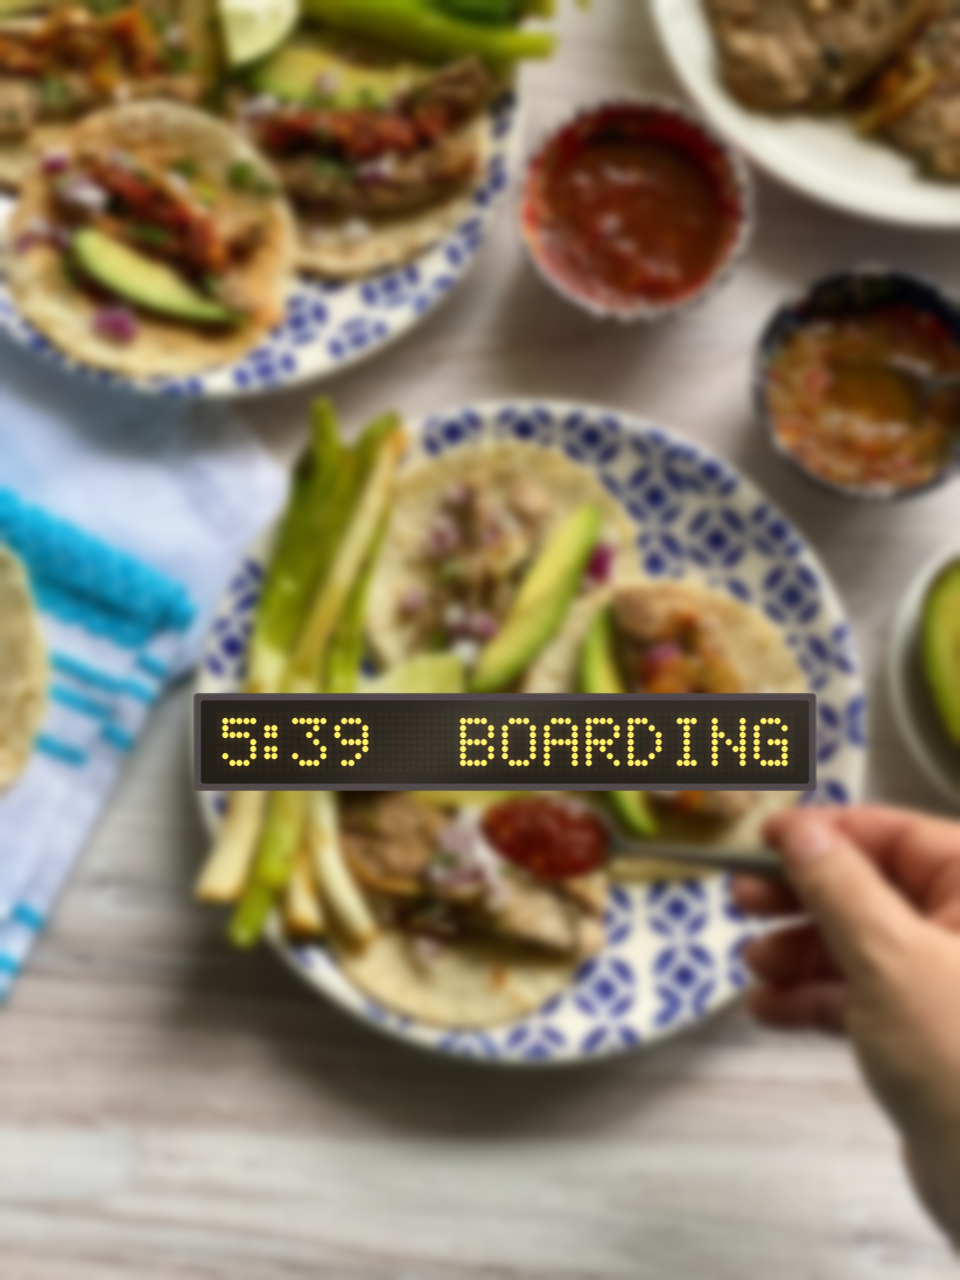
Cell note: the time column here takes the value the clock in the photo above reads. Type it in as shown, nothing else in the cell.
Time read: 5:39
